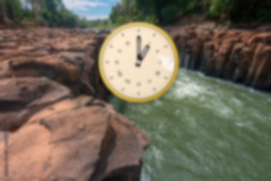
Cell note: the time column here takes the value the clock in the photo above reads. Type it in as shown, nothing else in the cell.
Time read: 1:00
